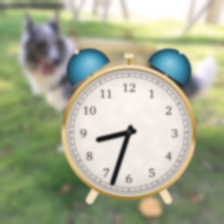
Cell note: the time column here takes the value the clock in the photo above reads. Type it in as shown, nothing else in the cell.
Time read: 8:33
